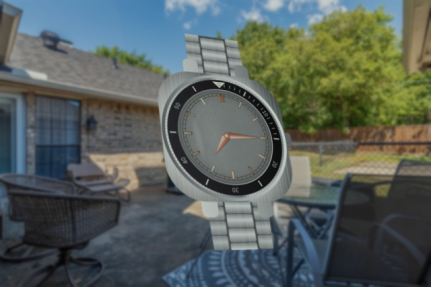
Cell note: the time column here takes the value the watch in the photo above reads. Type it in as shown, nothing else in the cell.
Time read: 7:15
